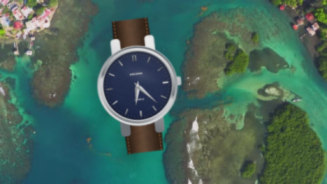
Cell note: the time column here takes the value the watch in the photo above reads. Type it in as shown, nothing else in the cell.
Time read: 6:23
